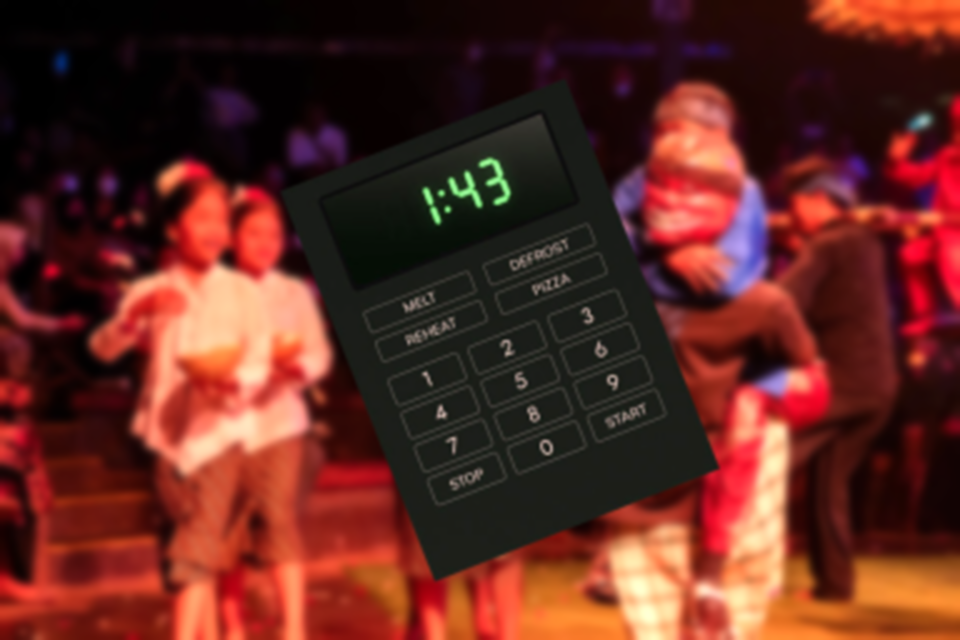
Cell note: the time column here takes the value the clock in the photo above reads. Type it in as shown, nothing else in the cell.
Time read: 1:43
